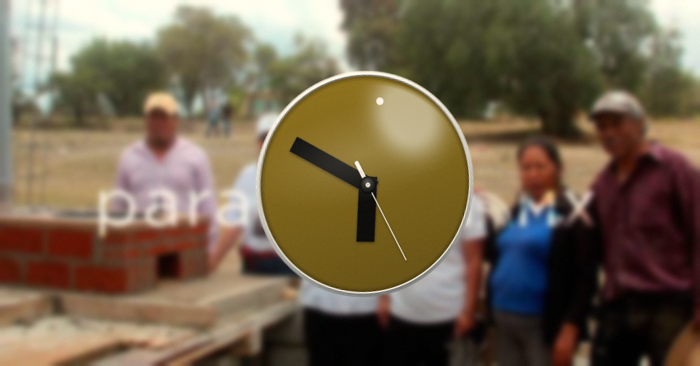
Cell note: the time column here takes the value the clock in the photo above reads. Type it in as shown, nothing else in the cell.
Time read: 5:48:24
